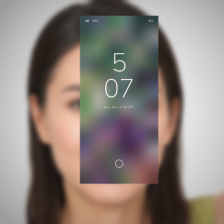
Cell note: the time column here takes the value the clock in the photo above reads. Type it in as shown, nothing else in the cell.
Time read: 5:07
